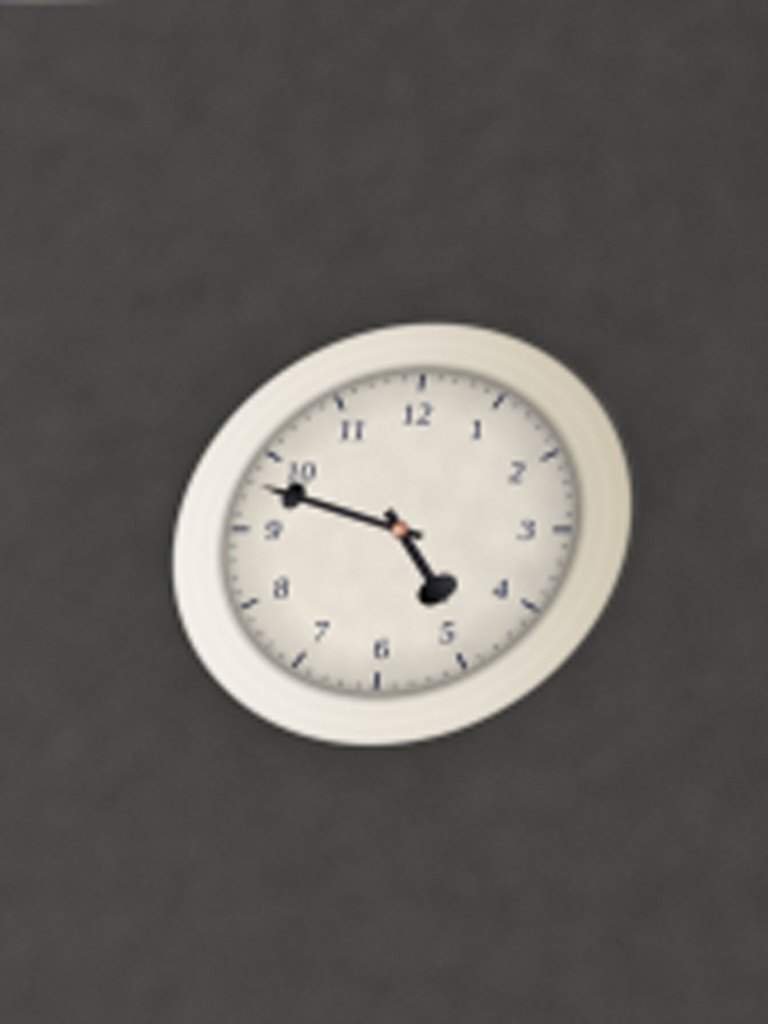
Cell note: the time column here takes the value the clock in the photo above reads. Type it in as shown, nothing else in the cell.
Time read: 4:48
